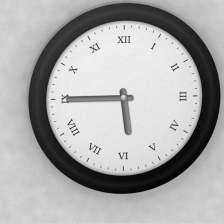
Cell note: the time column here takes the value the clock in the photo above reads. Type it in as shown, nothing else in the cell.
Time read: 5:45
